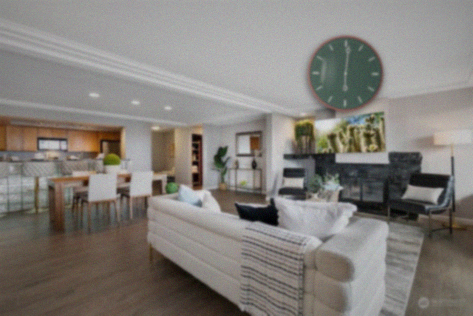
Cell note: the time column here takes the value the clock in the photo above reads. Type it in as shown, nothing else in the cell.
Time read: 6:01
